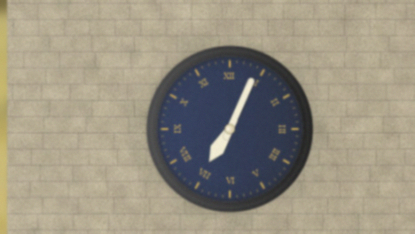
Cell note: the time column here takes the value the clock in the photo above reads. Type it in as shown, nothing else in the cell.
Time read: 7:04
